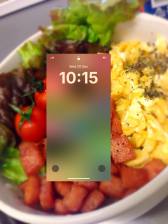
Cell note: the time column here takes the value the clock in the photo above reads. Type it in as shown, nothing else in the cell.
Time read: 10:15
